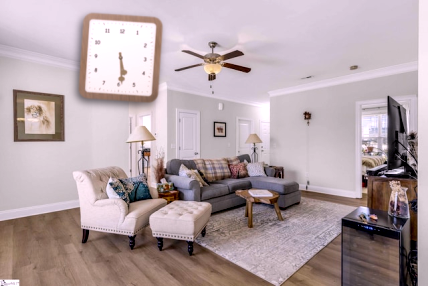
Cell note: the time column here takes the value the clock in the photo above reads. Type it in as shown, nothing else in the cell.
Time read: 5:29
